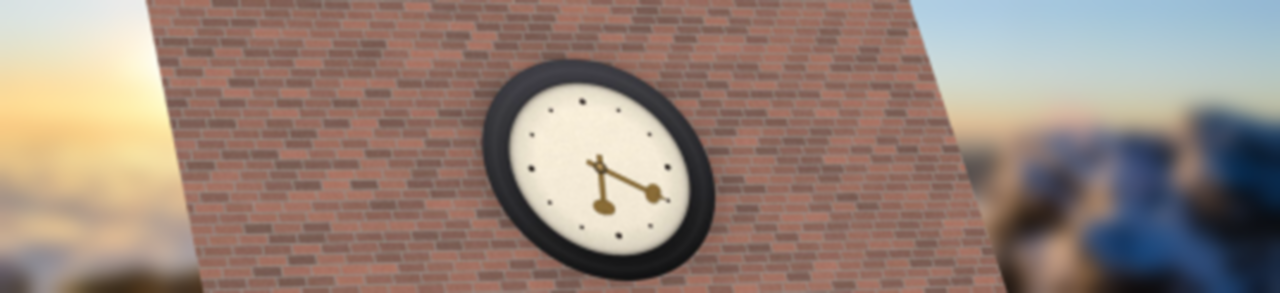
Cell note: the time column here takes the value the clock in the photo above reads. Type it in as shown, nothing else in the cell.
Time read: 6:20
